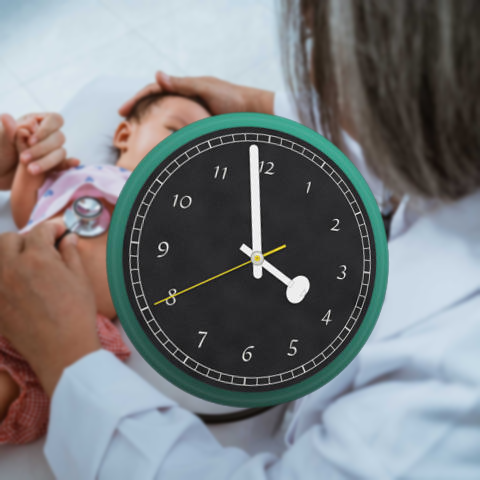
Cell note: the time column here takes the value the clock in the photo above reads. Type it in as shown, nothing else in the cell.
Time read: 3:58:40
